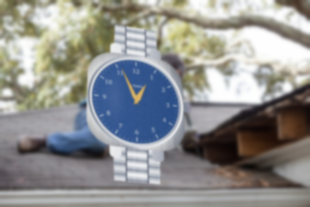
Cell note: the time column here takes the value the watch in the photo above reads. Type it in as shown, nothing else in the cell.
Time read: 12:56
